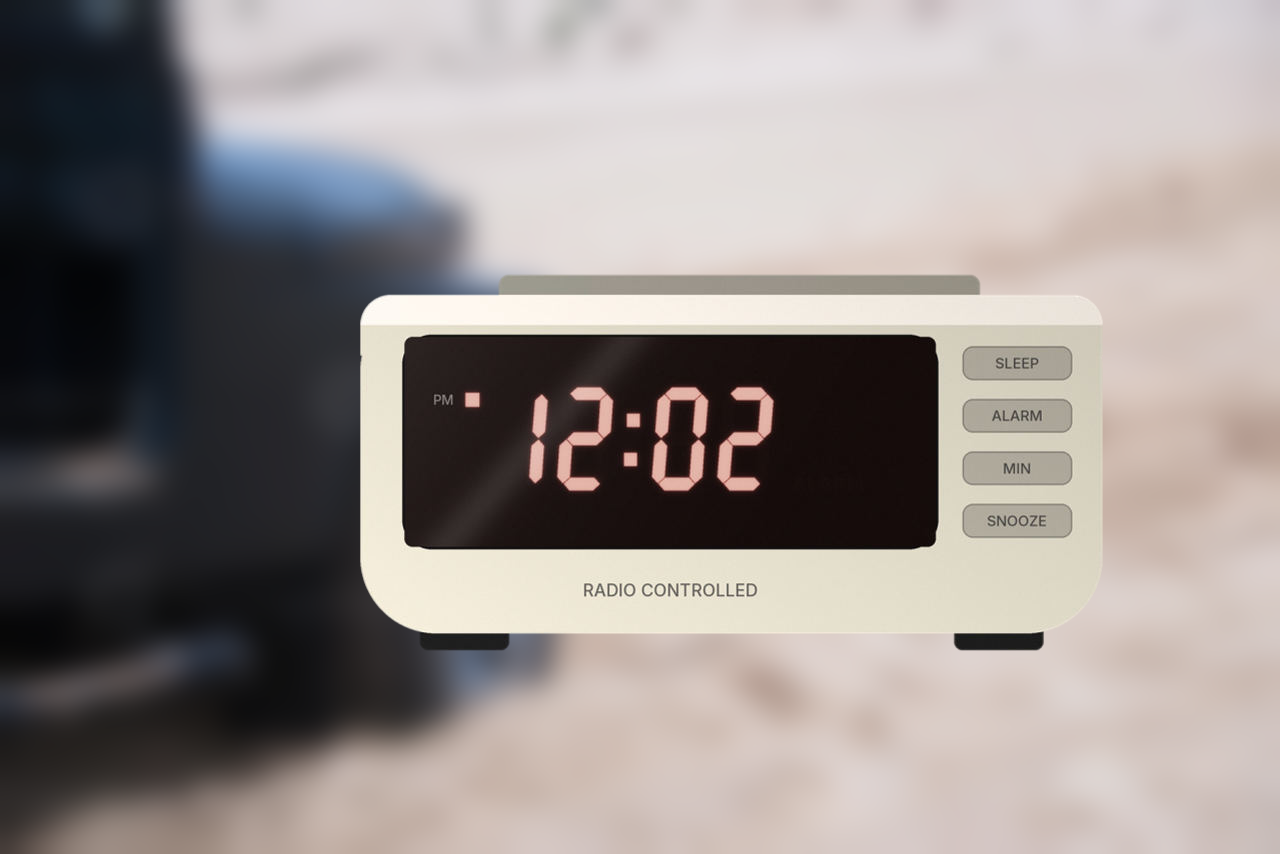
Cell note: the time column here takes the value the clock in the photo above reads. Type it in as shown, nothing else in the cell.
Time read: 12:02
